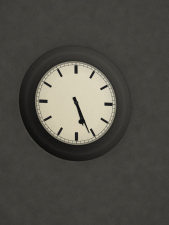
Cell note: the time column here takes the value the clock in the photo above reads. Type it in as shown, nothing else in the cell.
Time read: 5:26
